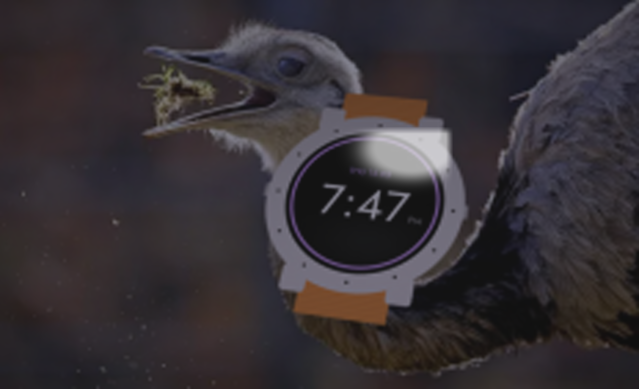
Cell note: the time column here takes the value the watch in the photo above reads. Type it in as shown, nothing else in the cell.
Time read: 7:47
